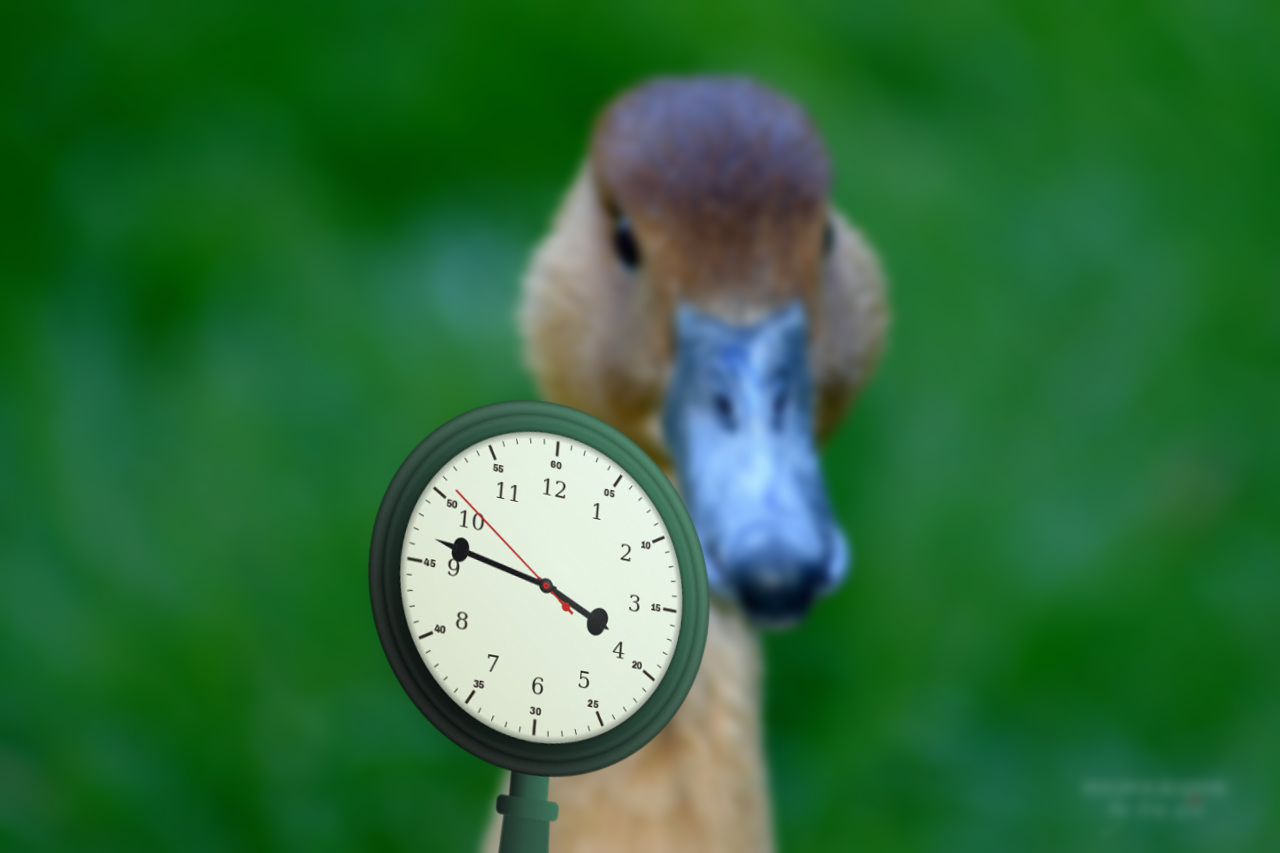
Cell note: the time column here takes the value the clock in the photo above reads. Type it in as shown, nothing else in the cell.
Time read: 3:46:51
